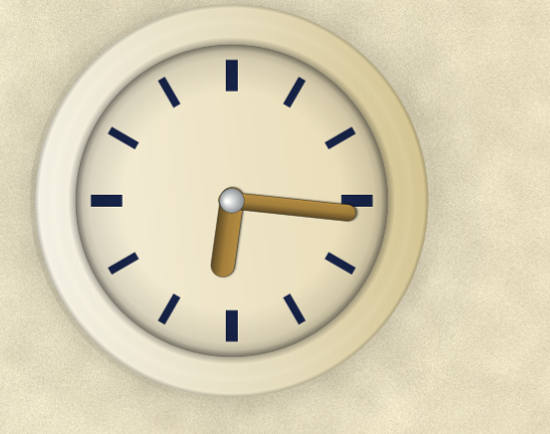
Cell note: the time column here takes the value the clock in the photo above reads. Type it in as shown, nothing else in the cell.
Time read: 6:16
